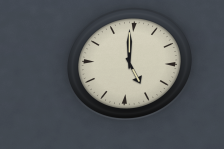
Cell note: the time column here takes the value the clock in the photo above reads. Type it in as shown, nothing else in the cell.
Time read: 4:59
